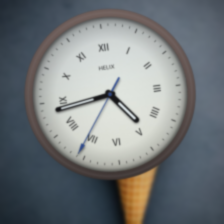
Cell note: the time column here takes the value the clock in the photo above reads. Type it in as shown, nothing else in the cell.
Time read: 4:43:36
